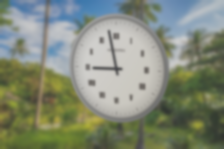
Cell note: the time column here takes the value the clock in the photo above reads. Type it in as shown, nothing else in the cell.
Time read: 8:58
